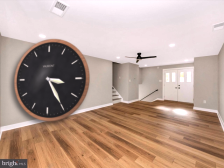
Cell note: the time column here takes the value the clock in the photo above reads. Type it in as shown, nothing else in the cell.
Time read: 3:25
